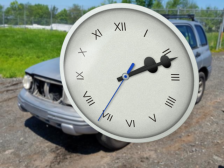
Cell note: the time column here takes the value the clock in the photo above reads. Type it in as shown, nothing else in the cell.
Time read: 2:11:36
